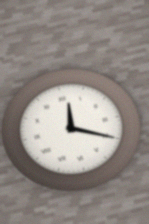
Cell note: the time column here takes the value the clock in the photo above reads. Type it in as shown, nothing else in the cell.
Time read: 12:20
